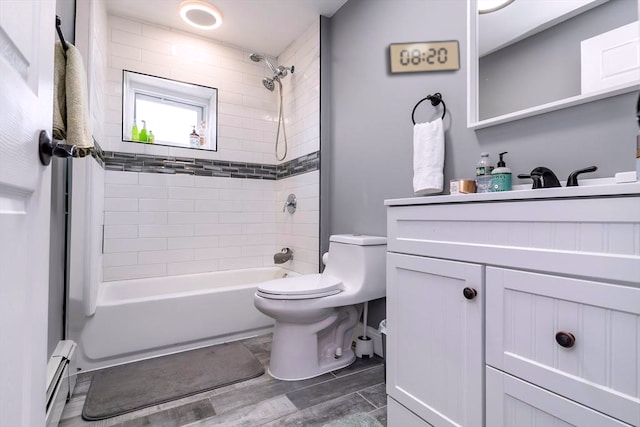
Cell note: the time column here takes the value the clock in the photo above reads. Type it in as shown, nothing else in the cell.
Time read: 8:20
